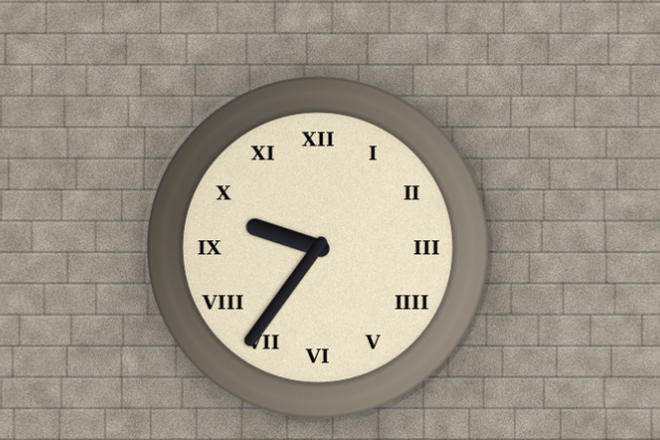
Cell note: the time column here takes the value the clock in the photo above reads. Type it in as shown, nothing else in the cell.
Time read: 9:36
